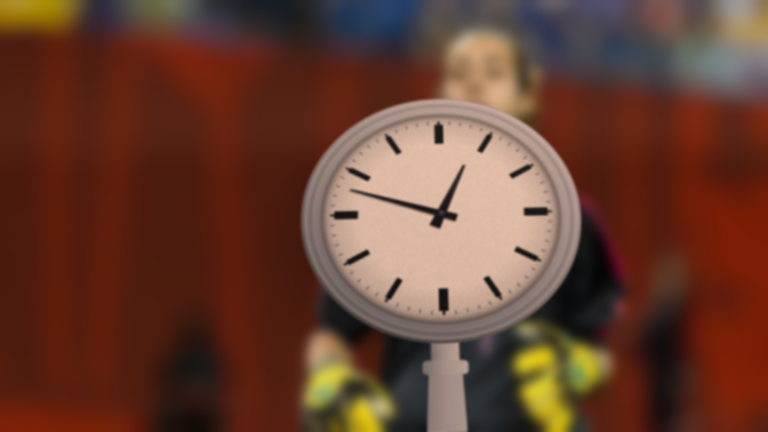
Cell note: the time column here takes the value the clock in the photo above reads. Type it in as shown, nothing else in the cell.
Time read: 12:48
